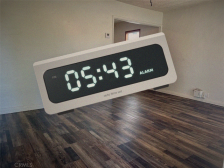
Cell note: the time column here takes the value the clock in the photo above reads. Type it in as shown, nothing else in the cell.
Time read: 5:43
